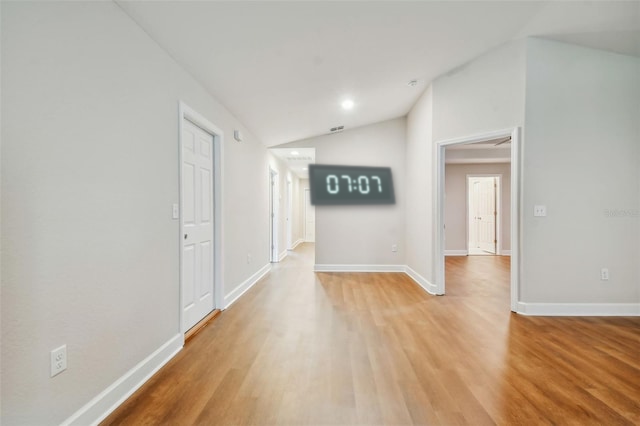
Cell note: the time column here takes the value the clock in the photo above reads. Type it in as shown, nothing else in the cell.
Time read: 7:07
